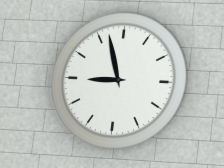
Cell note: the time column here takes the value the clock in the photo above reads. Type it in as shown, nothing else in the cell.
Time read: 8:57
